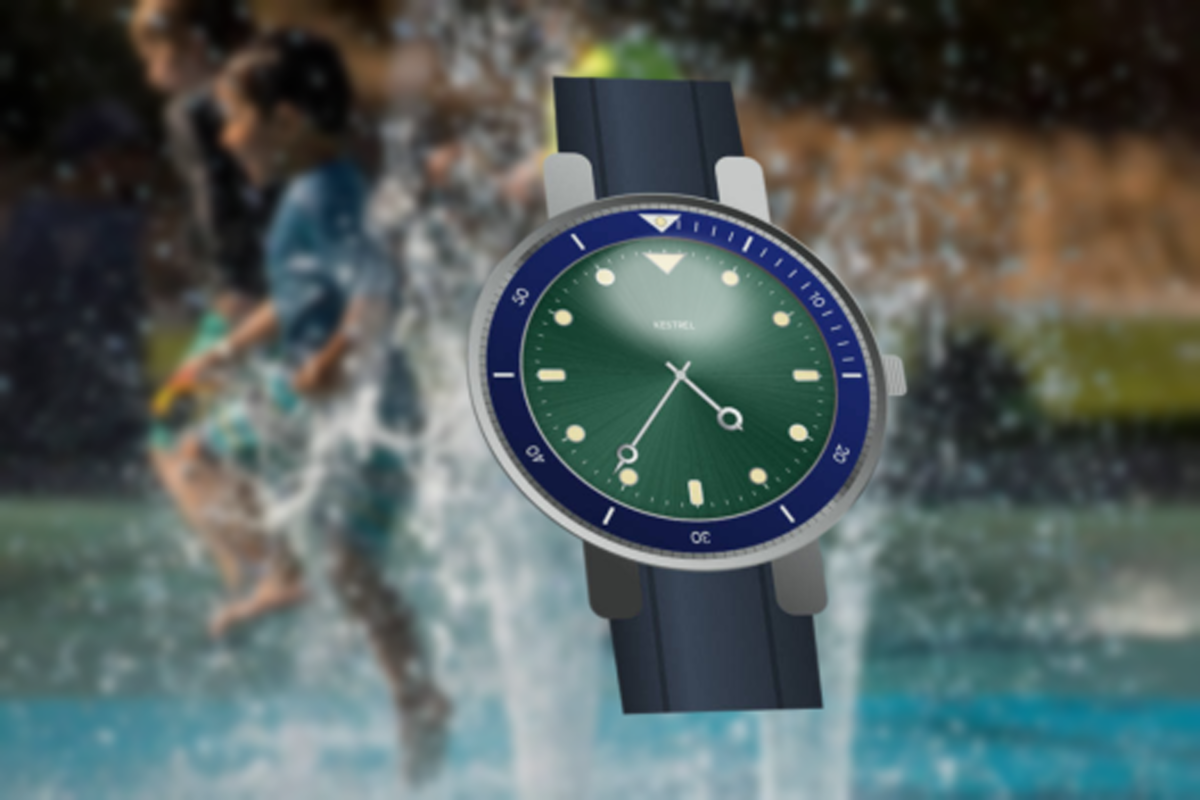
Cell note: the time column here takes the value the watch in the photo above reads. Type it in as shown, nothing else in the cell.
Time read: 4:36
